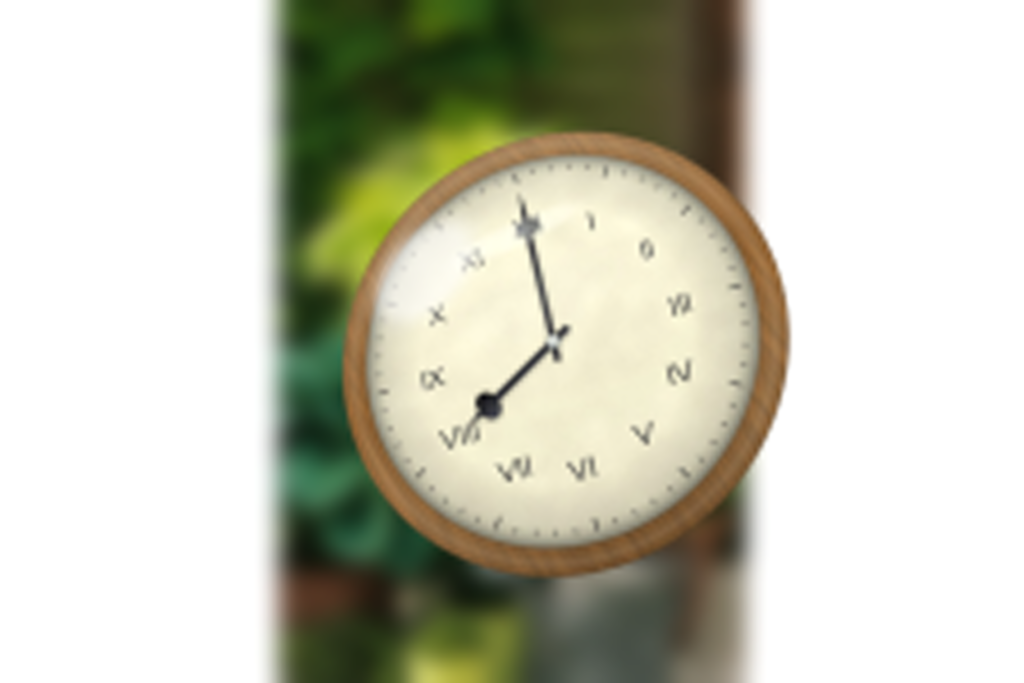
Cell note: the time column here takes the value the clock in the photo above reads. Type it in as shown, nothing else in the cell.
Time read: 8:00
